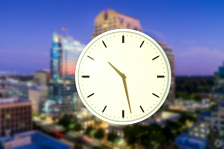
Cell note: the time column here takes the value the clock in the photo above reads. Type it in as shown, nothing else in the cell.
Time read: 10:28
